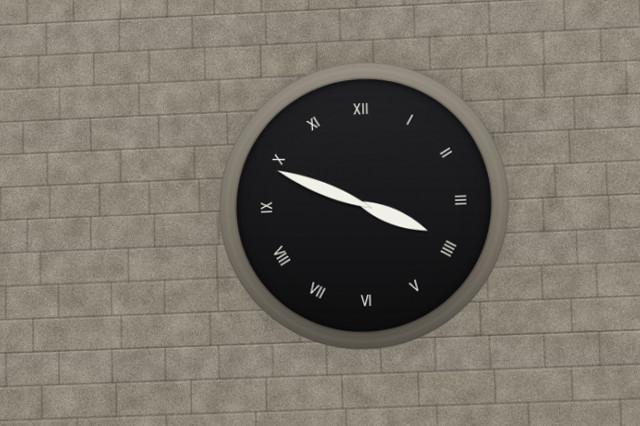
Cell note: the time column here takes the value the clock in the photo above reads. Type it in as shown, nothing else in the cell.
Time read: 3:49
